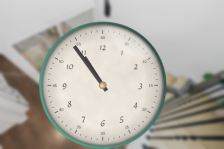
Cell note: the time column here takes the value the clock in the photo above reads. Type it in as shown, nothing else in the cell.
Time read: 10:54
